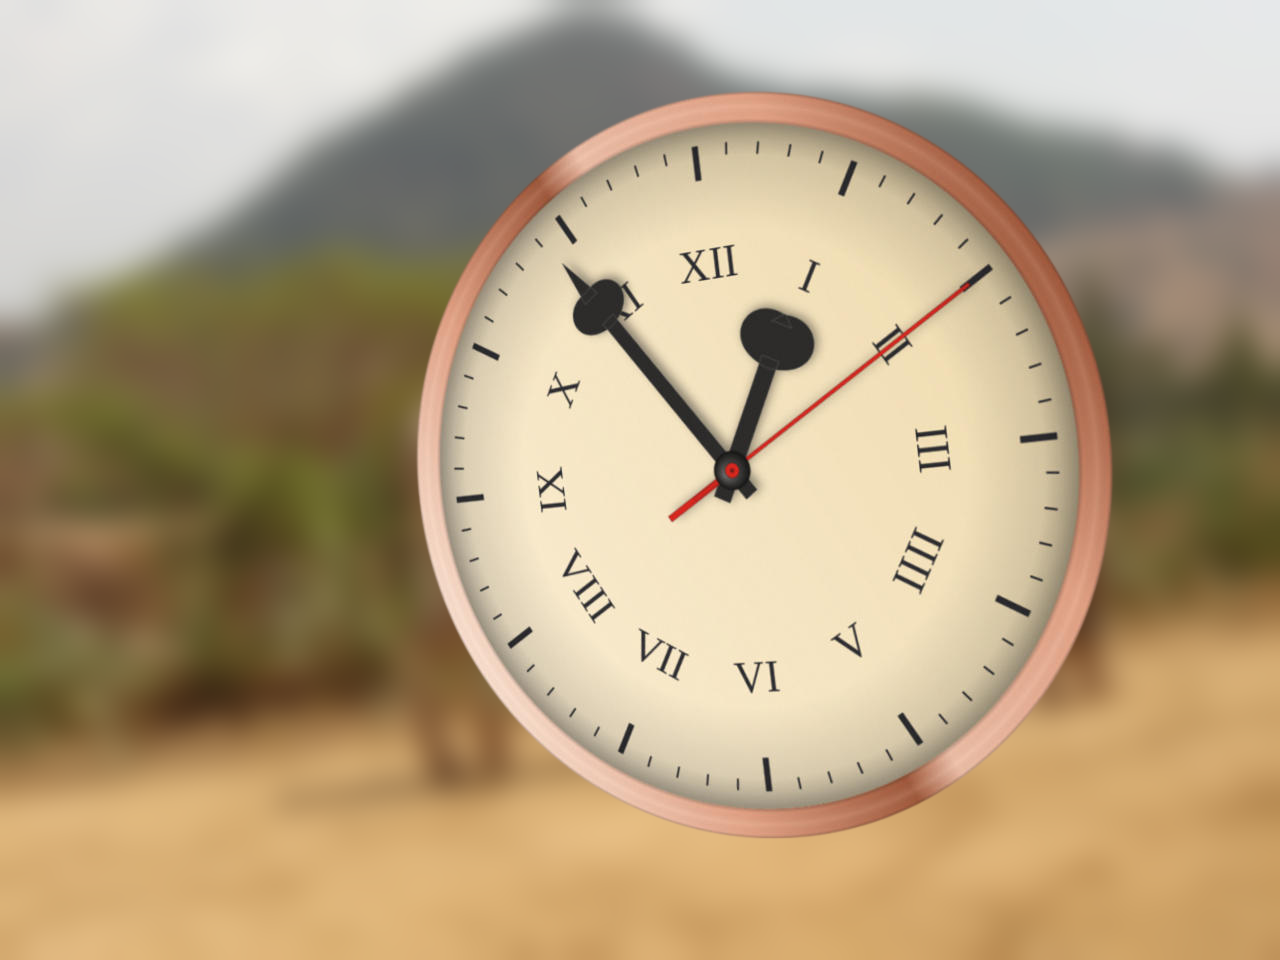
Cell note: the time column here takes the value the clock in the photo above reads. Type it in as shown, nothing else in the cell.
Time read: 12:54:10
